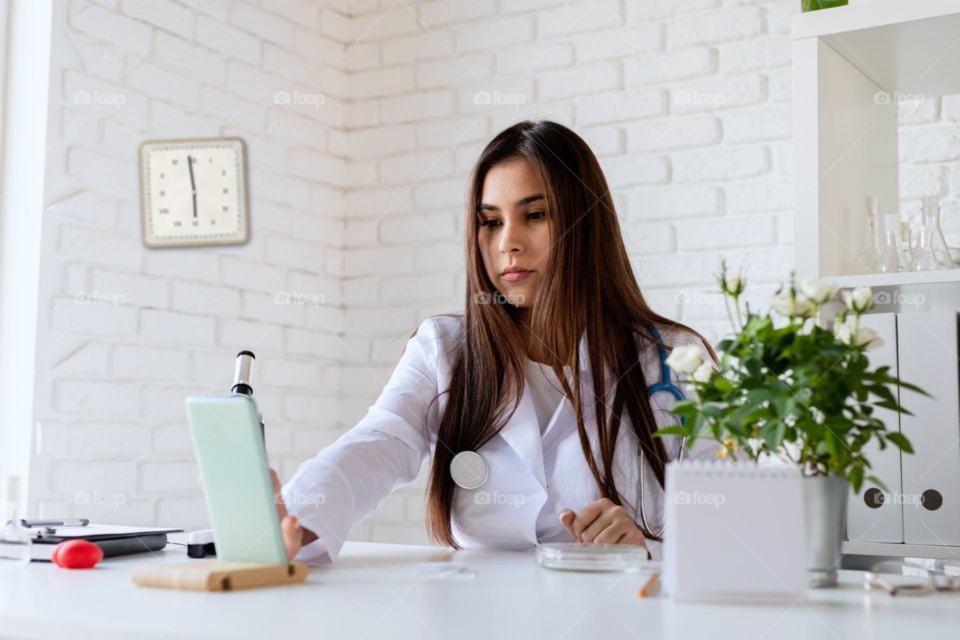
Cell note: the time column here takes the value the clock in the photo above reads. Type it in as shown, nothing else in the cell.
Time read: 5:59
